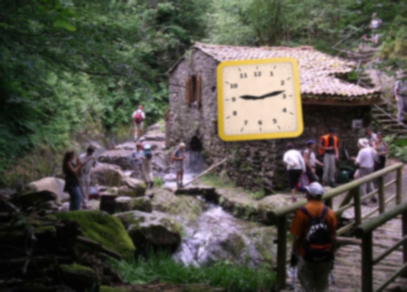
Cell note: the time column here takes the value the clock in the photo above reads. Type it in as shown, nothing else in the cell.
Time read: 9:13
